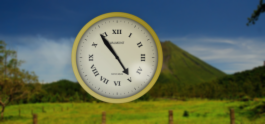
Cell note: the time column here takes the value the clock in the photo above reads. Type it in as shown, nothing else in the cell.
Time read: 4:54
